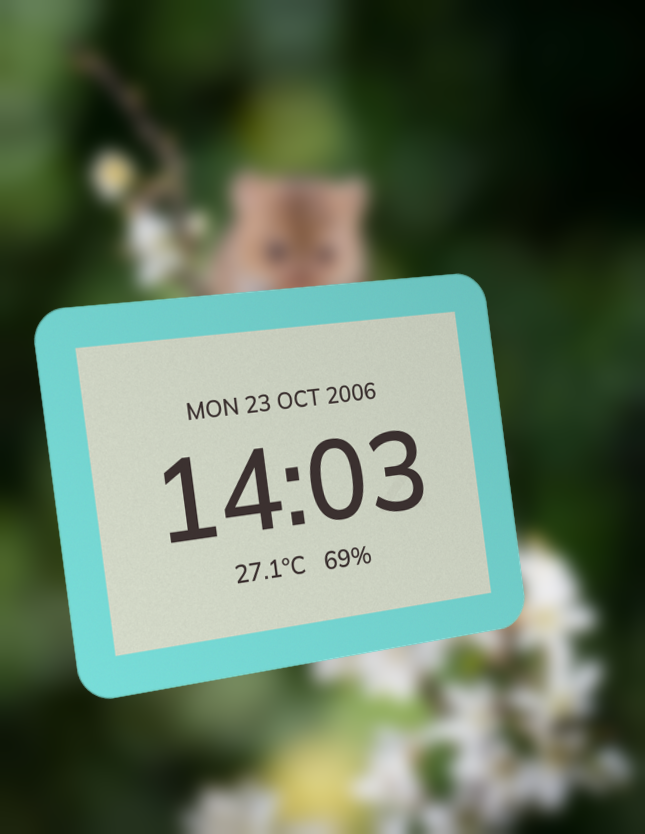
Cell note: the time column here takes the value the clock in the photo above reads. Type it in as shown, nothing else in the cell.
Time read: 14:03
